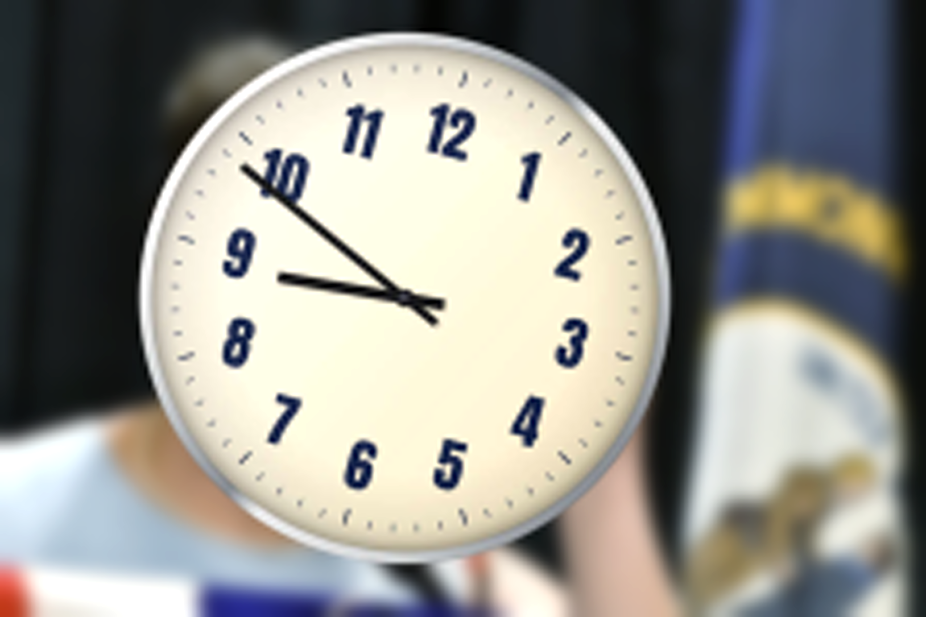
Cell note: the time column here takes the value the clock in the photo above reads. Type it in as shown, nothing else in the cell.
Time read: 8:49
